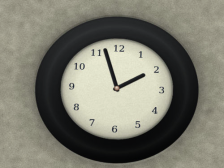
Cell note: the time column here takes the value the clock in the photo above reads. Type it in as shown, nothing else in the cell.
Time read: 1:57
